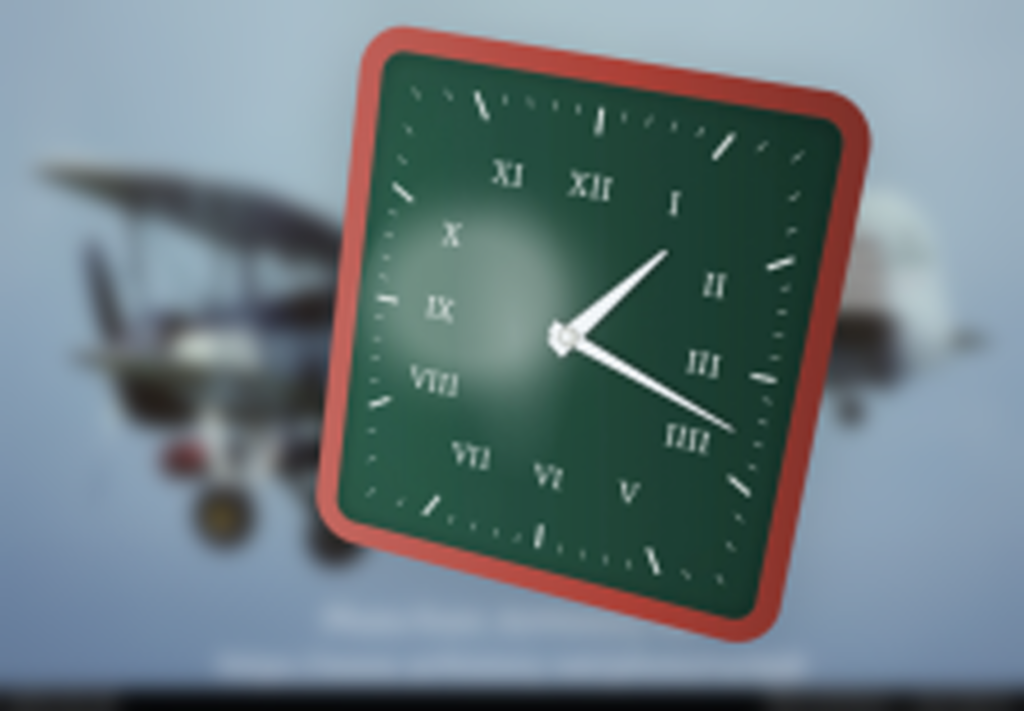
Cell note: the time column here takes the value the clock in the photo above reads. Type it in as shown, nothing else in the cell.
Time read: 1:18
